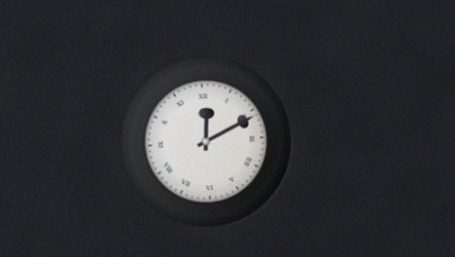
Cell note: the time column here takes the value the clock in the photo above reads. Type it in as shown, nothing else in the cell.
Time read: 12:11
